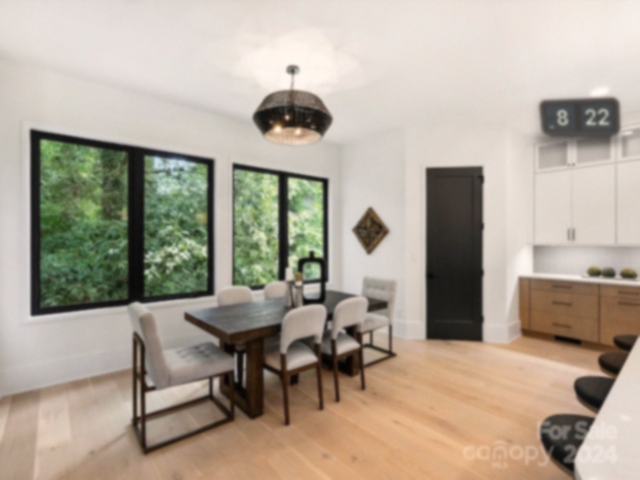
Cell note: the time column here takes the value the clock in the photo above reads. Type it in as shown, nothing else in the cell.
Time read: 8:22
